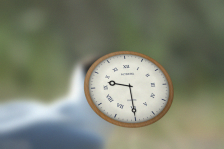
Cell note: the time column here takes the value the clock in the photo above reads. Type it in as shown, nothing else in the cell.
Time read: 9:30
